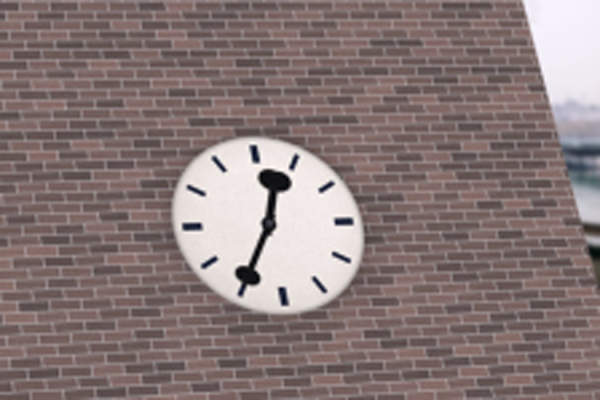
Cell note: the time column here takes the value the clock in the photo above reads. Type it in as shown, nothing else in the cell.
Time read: 12:35
